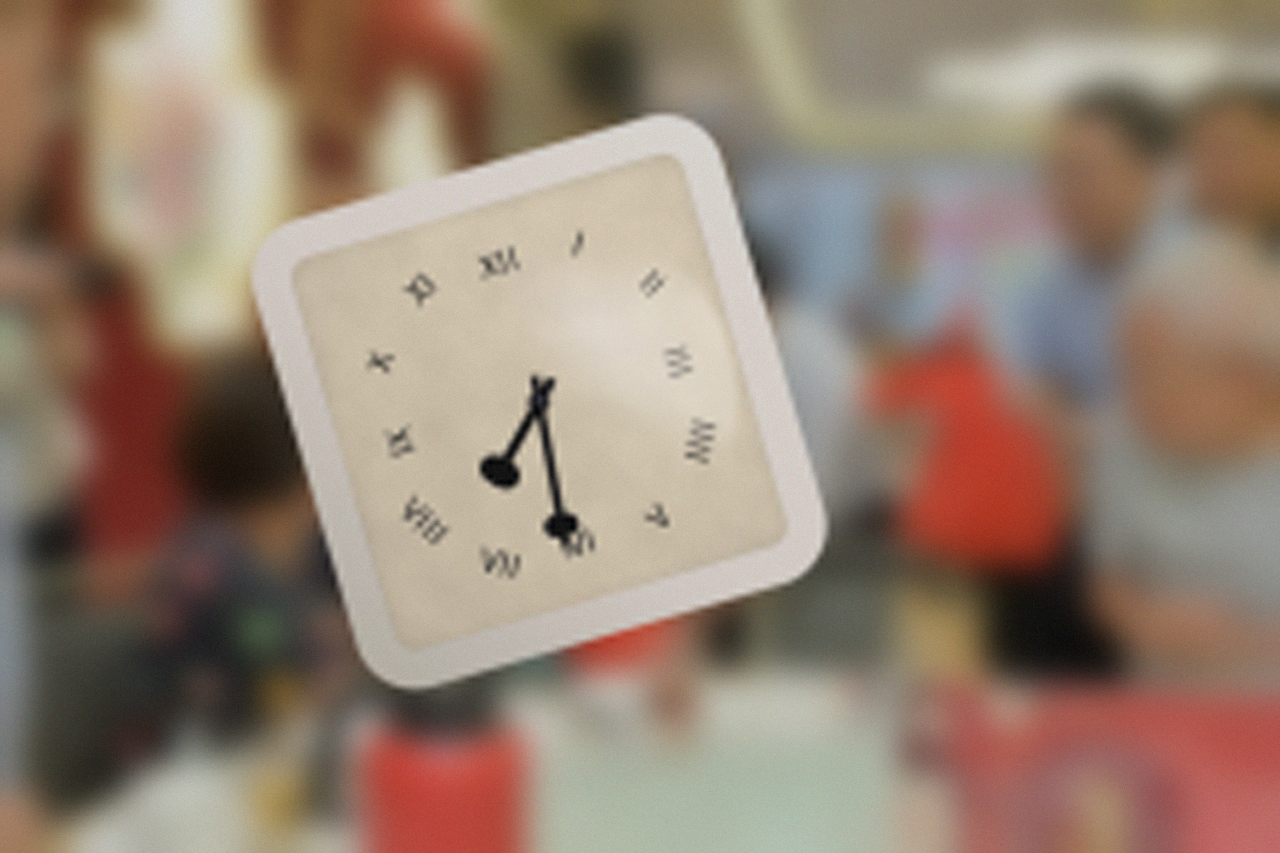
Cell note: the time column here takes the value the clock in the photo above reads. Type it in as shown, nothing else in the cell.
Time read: 7:31
